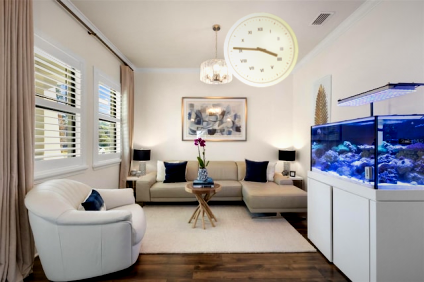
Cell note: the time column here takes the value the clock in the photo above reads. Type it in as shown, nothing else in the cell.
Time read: 3:46
